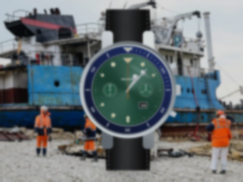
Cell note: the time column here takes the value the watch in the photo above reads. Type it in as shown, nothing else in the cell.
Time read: 1:07
